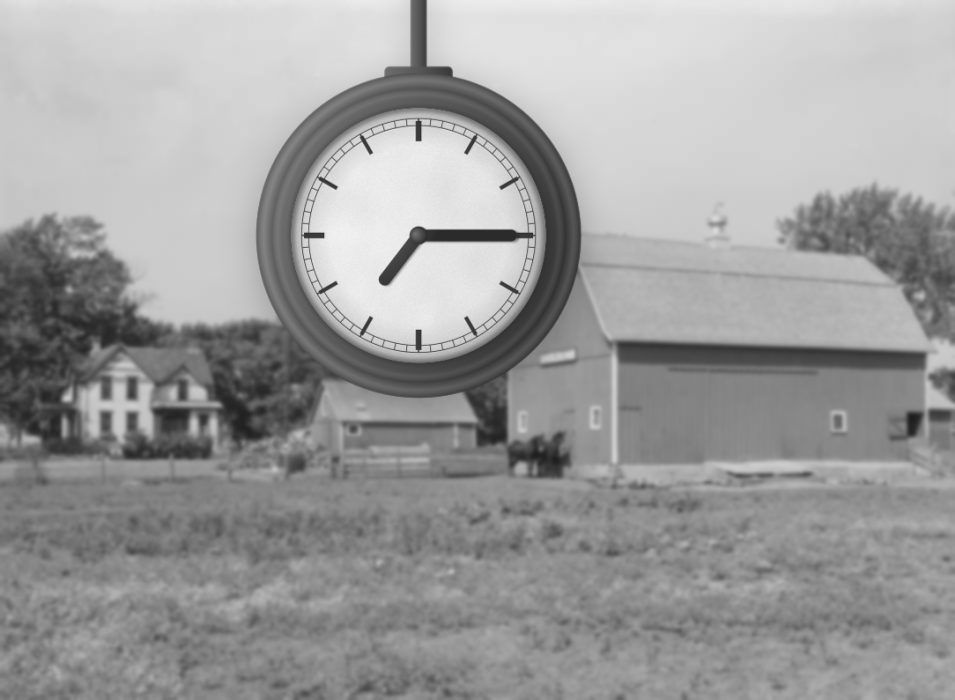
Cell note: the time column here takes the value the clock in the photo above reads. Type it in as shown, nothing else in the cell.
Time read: 7:15
